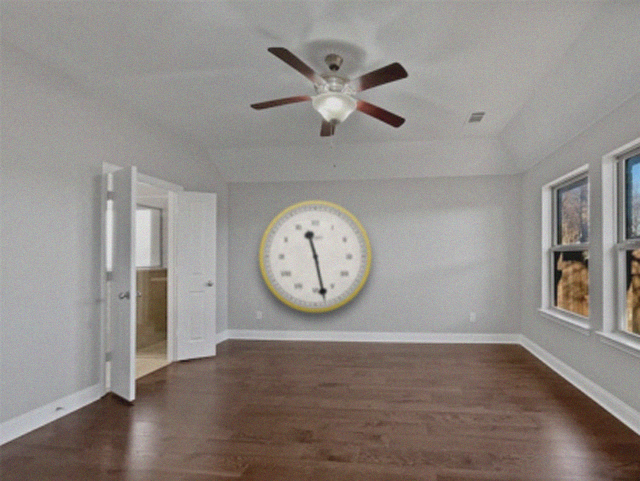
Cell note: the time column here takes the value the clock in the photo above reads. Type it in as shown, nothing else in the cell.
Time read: 11:28
